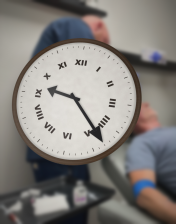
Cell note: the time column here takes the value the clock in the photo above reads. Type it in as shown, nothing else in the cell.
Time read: 9:23
